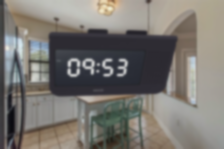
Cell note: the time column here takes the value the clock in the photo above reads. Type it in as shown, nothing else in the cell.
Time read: 9:53
